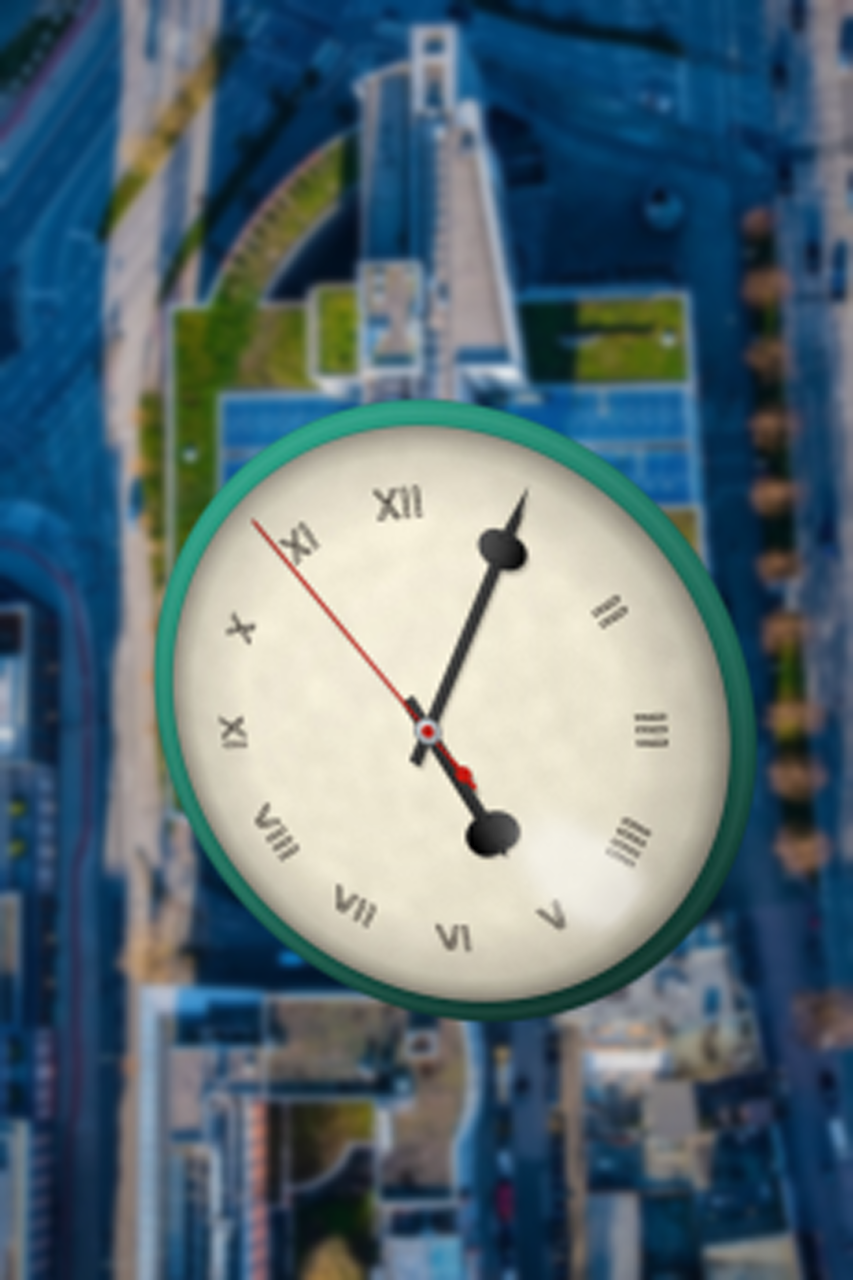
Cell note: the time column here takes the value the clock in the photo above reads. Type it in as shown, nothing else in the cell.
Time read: 5:04:54
